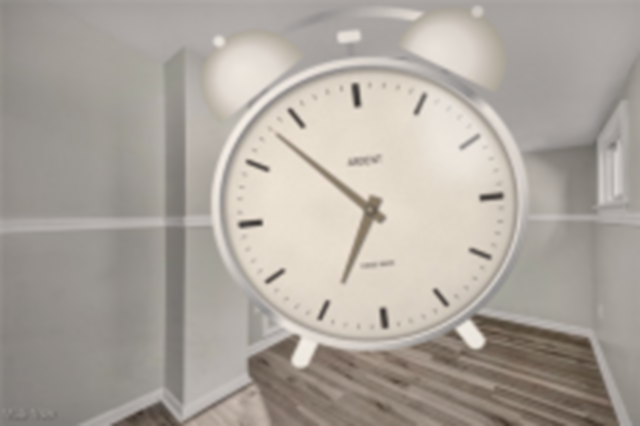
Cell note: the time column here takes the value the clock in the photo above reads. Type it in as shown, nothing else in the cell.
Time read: 6:53
